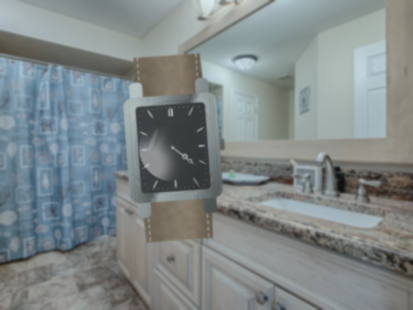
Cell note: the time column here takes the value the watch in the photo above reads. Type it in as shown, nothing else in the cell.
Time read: 4:22
